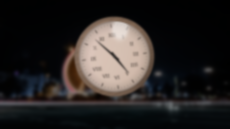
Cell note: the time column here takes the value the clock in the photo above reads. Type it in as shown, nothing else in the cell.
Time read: 4:53
